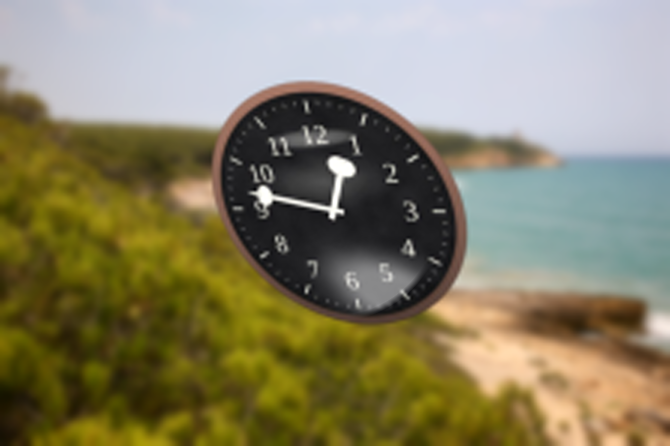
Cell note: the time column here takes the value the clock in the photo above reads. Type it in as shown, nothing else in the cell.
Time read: 12:47
